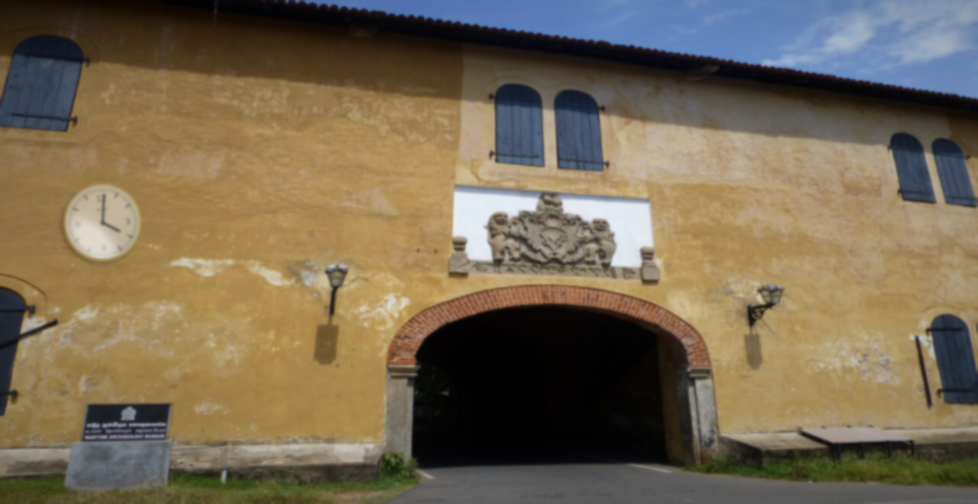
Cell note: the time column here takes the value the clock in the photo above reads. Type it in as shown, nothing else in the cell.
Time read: 4:01
